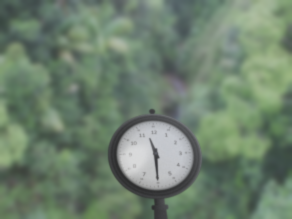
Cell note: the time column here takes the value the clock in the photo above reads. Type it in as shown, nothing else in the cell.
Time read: 11:30
